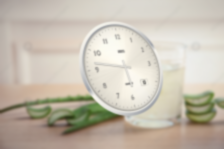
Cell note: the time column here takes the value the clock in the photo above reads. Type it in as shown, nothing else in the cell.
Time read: 5:47
